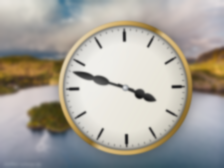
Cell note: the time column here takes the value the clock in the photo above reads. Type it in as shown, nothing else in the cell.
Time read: 3:48
